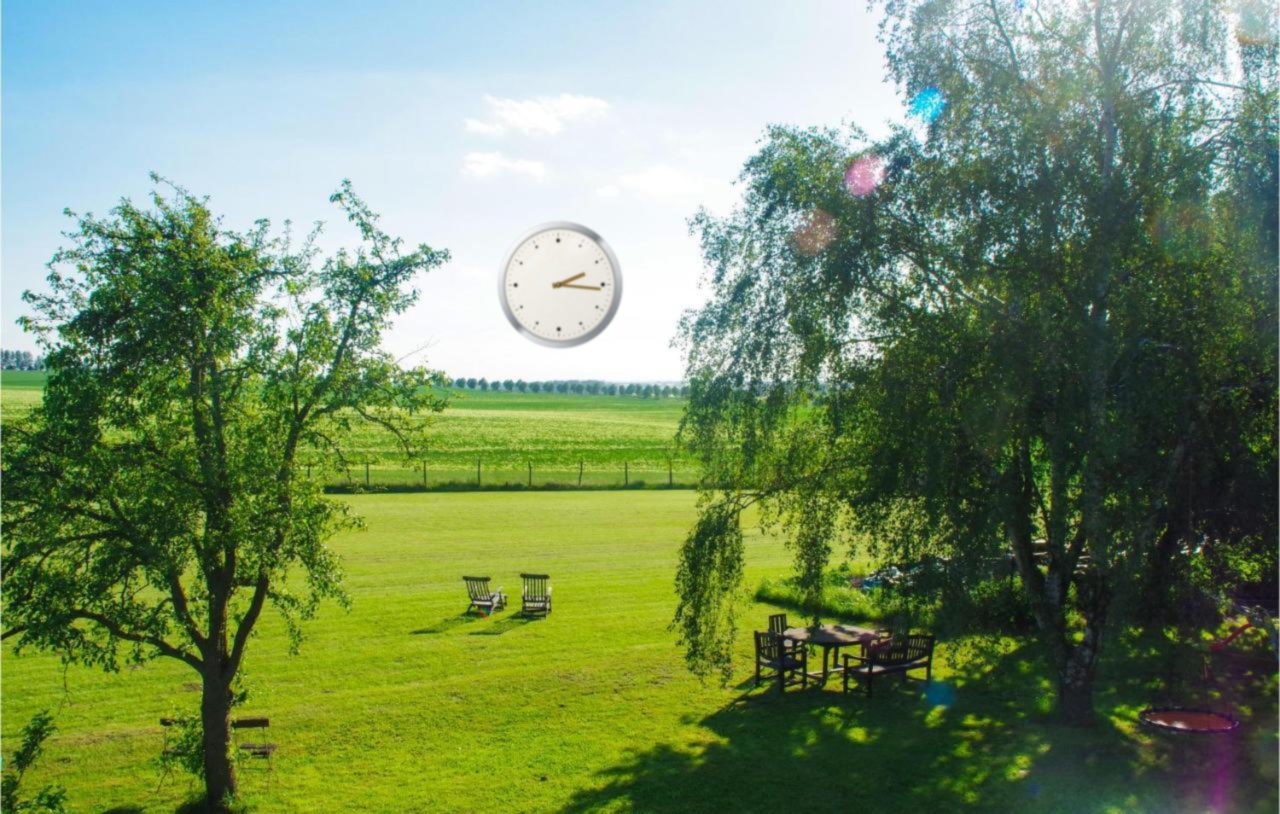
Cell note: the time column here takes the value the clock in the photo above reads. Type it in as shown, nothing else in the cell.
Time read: 2:16
